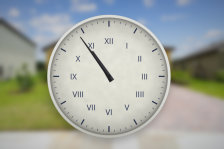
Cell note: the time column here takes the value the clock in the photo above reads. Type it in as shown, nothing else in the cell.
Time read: 10:54
